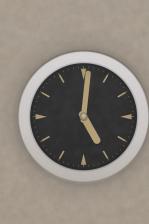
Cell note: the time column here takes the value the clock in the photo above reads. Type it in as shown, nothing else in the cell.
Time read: 5:01
